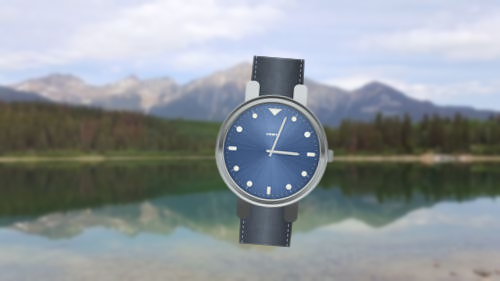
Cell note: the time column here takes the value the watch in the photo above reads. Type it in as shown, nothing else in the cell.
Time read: 3:03
